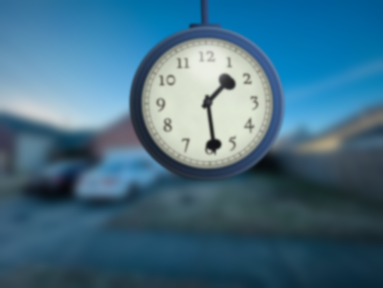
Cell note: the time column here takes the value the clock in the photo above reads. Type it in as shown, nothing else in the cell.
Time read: 1:29
